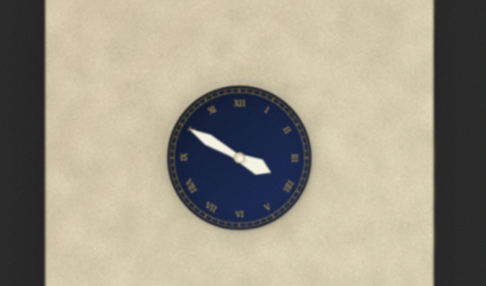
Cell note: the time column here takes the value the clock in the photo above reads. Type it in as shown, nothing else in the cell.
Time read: 3:50
